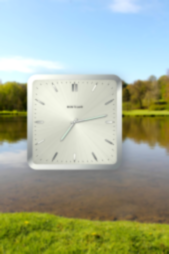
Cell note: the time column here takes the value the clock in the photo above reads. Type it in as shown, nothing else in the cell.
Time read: 7:13
